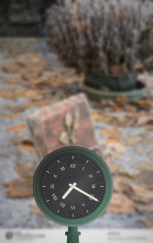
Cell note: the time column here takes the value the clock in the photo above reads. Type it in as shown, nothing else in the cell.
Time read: 7:20
